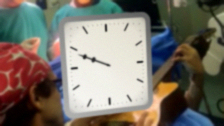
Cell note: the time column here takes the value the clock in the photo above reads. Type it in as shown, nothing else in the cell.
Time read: 9:49
